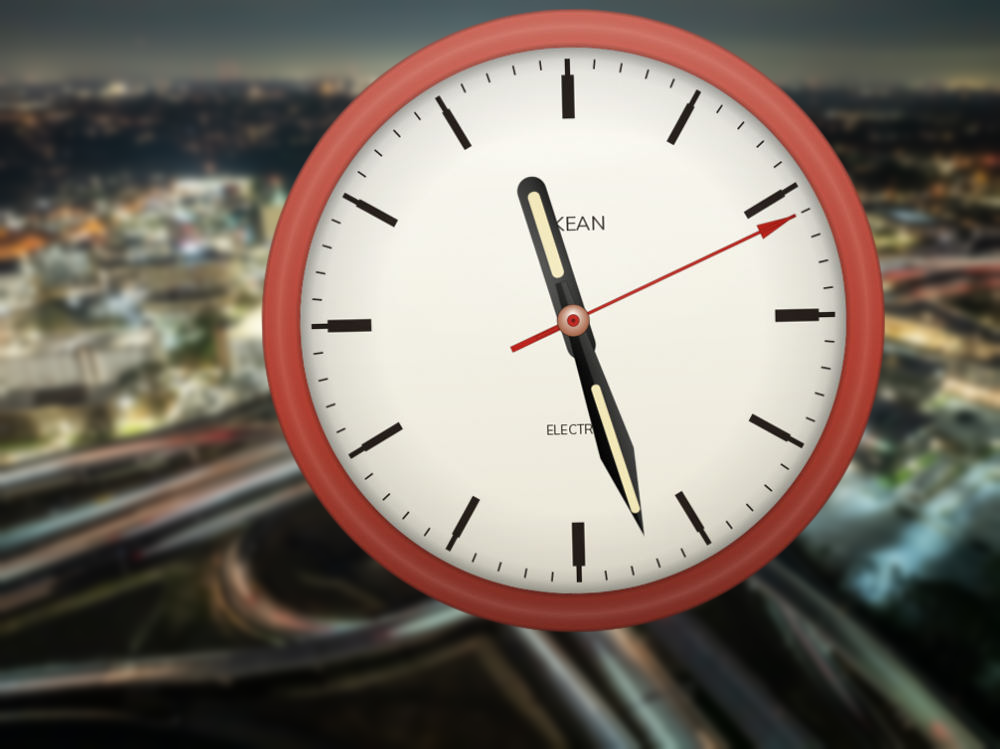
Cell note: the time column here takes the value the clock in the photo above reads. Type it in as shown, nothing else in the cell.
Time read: 11:27:11
